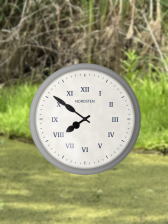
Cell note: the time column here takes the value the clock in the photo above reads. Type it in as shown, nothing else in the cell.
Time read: 7:51
